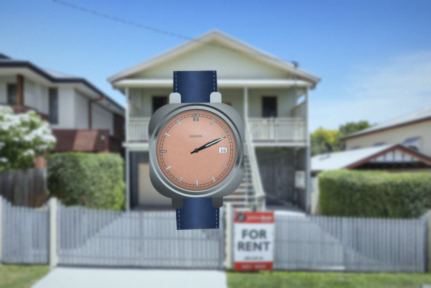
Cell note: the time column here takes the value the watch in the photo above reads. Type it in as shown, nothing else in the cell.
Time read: 2:11
